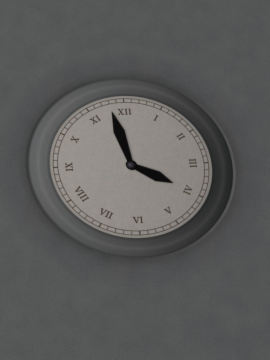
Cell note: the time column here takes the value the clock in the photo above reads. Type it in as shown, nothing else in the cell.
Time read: 3:58
